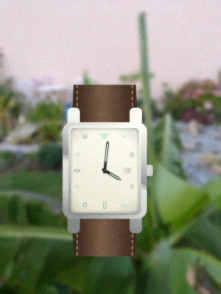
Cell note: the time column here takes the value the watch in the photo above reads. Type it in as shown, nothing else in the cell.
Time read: 4:01
